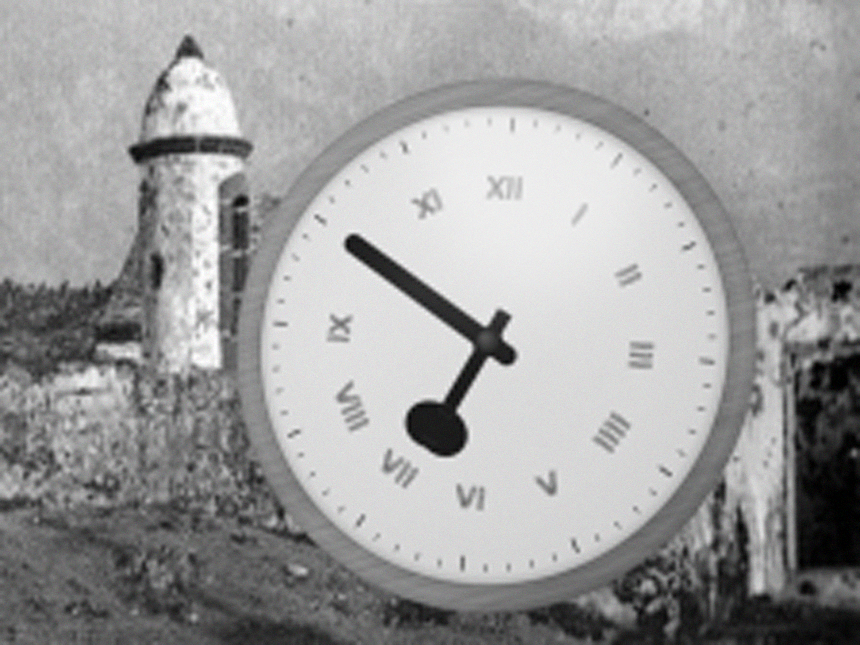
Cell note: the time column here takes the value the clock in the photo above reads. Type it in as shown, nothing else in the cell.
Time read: 6:50
